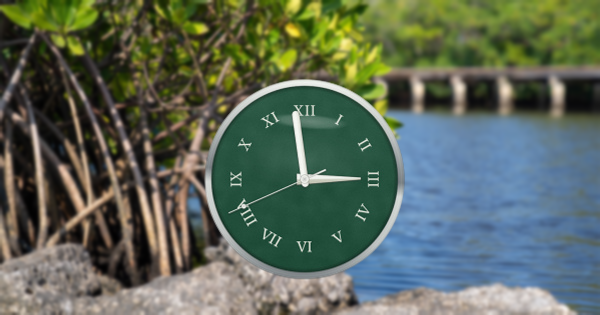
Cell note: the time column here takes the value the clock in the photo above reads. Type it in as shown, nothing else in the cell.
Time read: 2:58:41
